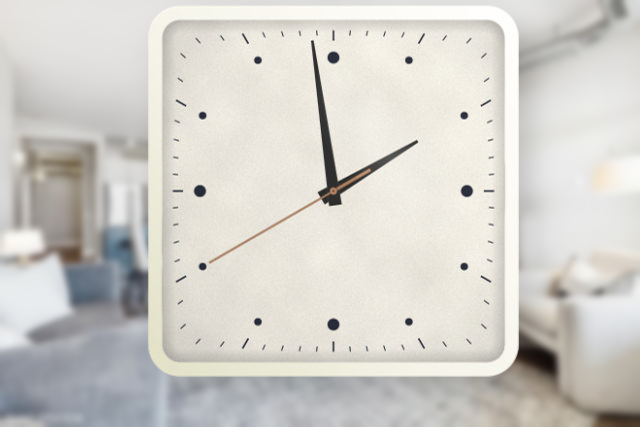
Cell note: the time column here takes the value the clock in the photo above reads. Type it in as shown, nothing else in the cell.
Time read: 1:58:40
